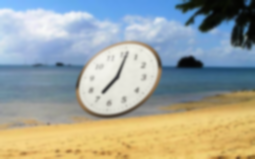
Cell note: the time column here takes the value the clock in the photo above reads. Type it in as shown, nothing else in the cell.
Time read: 7:01
